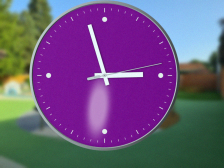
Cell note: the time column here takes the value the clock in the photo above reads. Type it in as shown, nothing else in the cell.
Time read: 2:57:13
